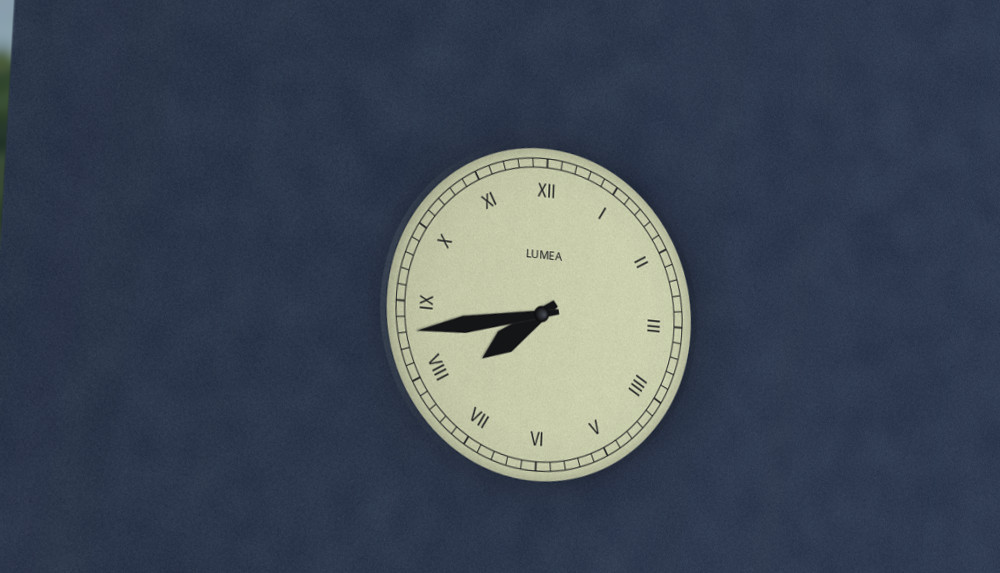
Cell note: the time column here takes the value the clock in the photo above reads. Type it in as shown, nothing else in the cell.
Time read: 7:43
